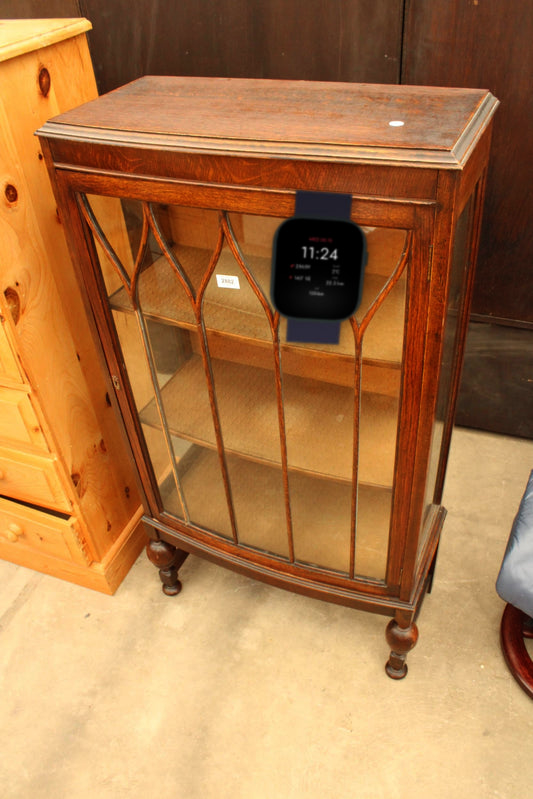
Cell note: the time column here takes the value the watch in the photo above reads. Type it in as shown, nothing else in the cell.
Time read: 11:24
